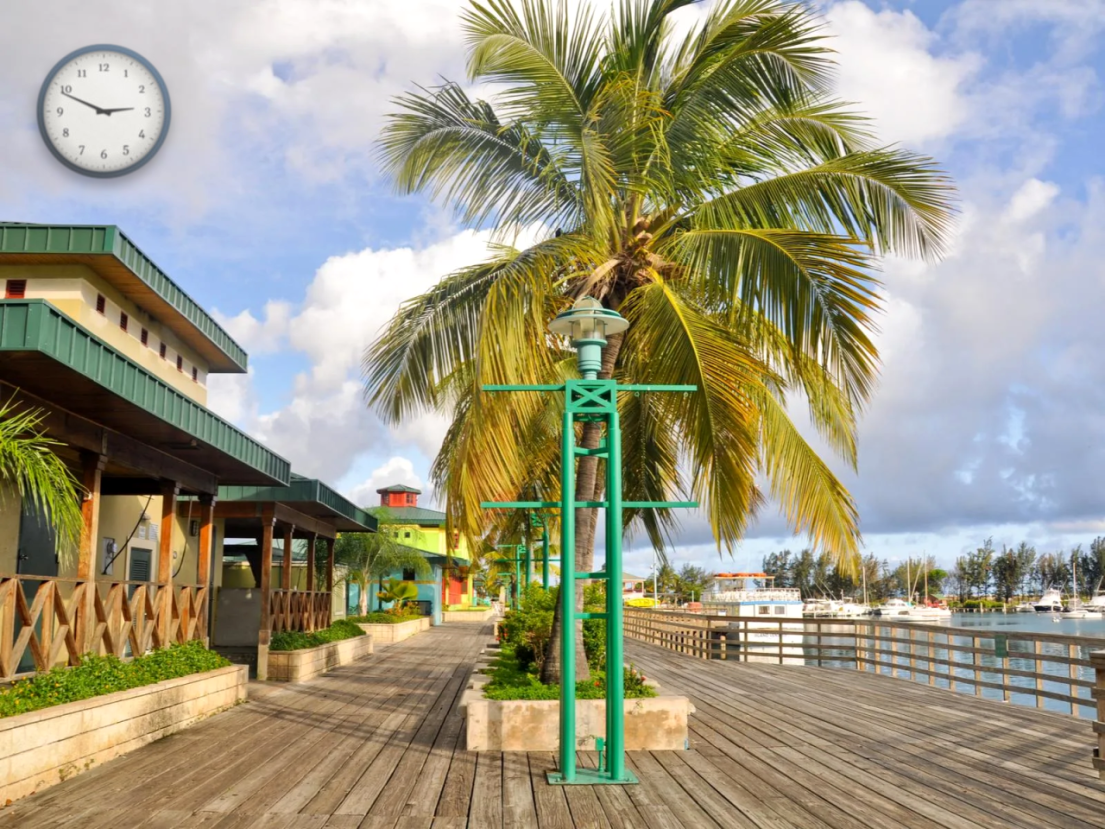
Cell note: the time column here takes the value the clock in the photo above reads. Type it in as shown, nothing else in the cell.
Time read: 2:49
